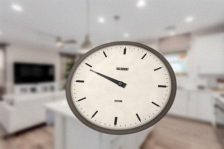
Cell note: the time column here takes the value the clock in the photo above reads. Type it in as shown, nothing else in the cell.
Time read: 9:49
